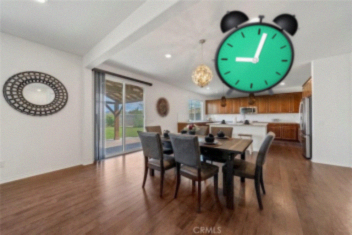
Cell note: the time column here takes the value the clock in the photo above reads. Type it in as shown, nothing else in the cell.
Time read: 9:02
